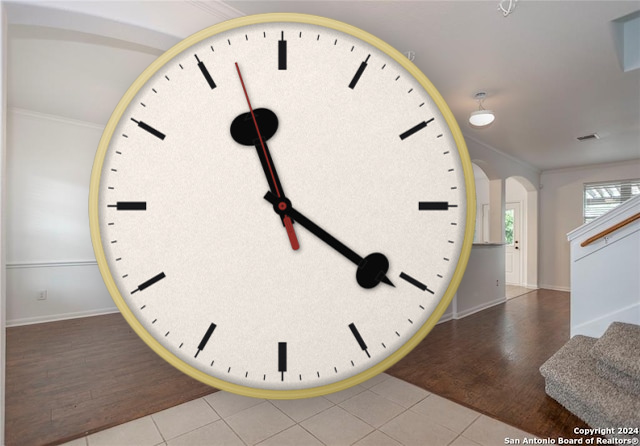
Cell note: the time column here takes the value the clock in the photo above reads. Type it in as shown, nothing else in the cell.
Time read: 11:20:57
